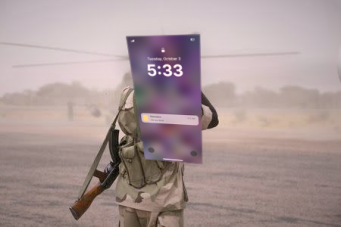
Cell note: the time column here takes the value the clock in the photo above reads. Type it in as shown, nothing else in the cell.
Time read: 5:33
